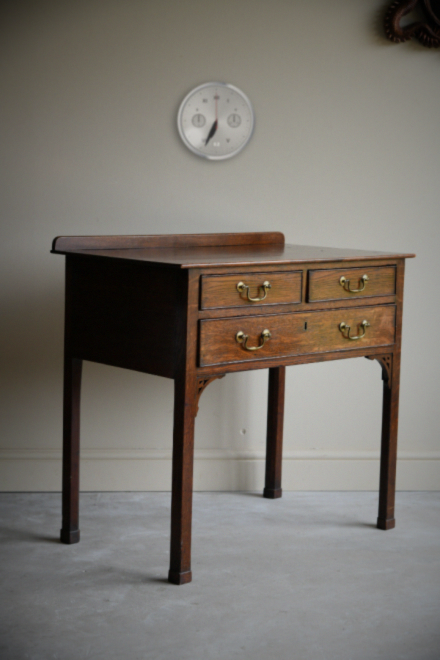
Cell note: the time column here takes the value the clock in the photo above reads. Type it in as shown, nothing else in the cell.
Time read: 6:34
